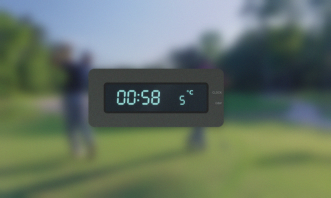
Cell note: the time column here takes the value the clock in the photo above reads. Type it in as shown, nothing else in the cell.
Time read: 0:58
